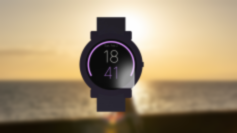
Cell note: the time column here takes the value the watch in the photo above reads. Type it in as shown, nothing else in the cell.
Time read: 18:41
